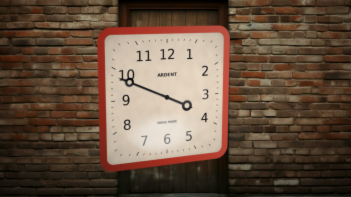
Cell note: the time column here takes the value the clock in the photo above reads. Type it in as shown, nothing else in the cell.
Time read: 3:49
